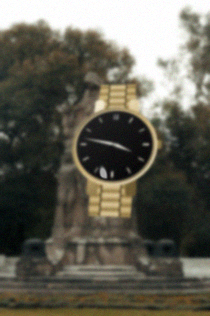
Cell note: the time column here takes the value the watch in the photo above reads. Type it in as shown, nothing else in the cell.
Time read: 3:47
